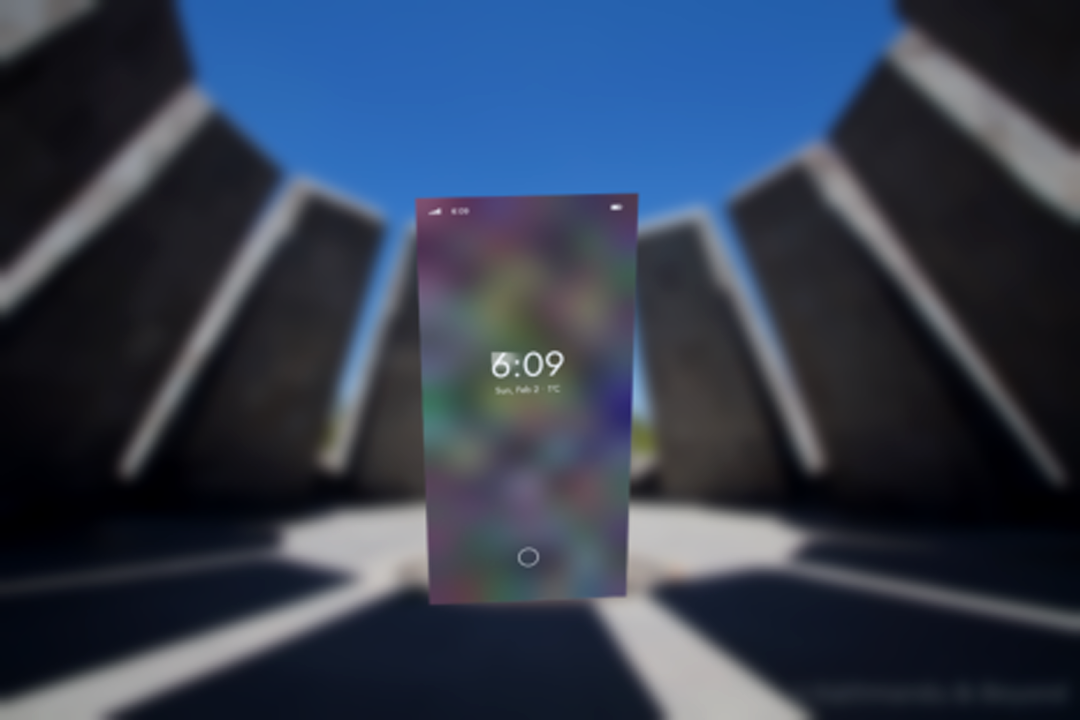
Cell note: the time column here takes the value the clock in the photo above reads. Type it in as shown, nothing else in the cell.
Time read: 6:09
